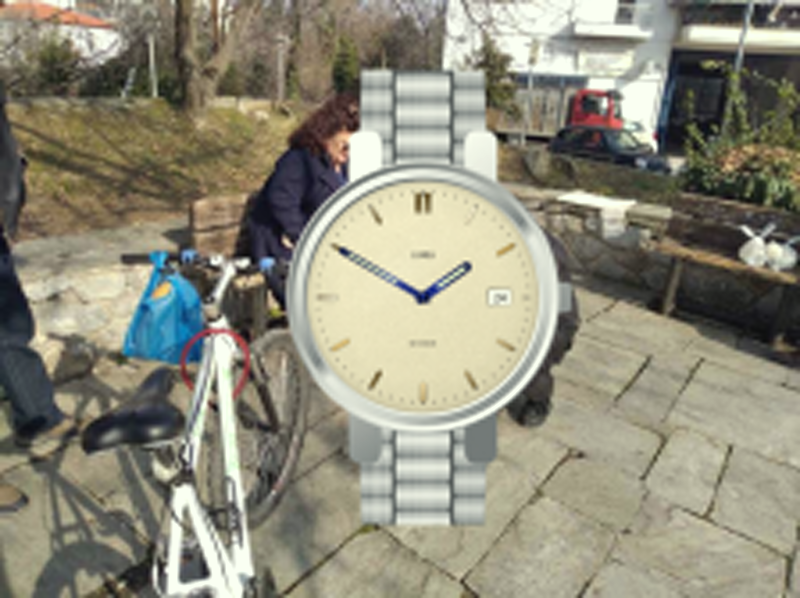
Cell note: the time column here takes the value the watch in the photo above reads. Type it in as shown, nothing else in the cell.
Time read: 1:50
